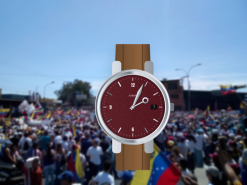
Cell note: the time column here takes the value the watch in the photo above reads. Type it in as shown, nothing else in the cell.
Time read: 2:04
